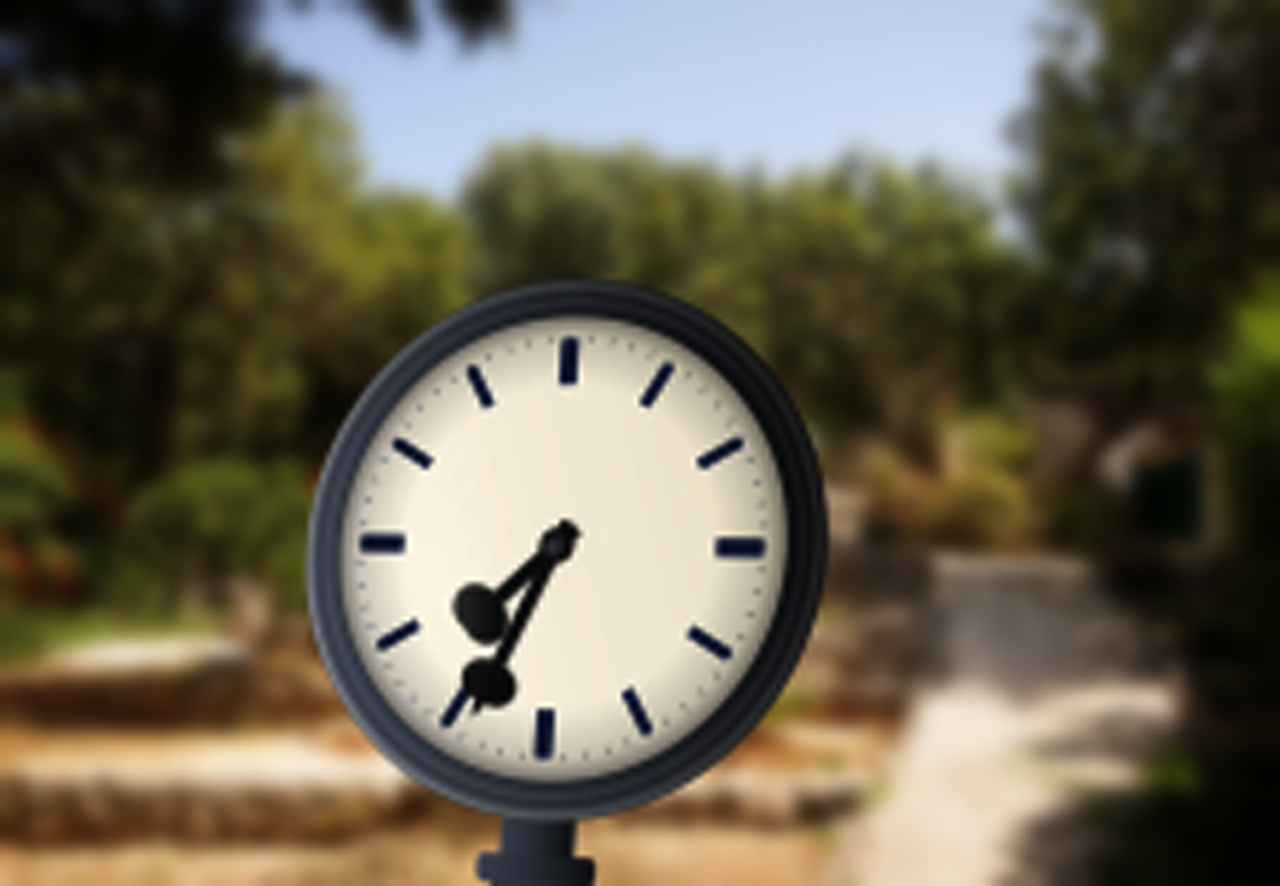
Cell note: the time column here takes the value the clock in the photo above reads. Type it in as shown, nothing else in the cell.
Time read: 7:34
